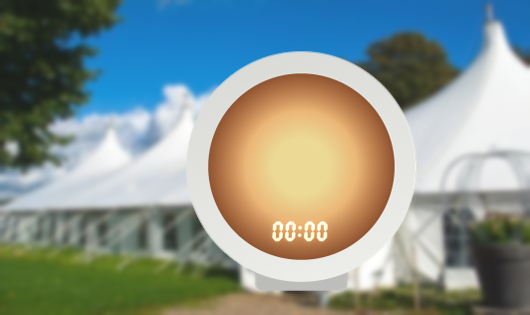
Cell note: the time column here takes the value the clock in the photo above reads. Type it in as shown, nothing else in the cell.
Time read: 0:00
